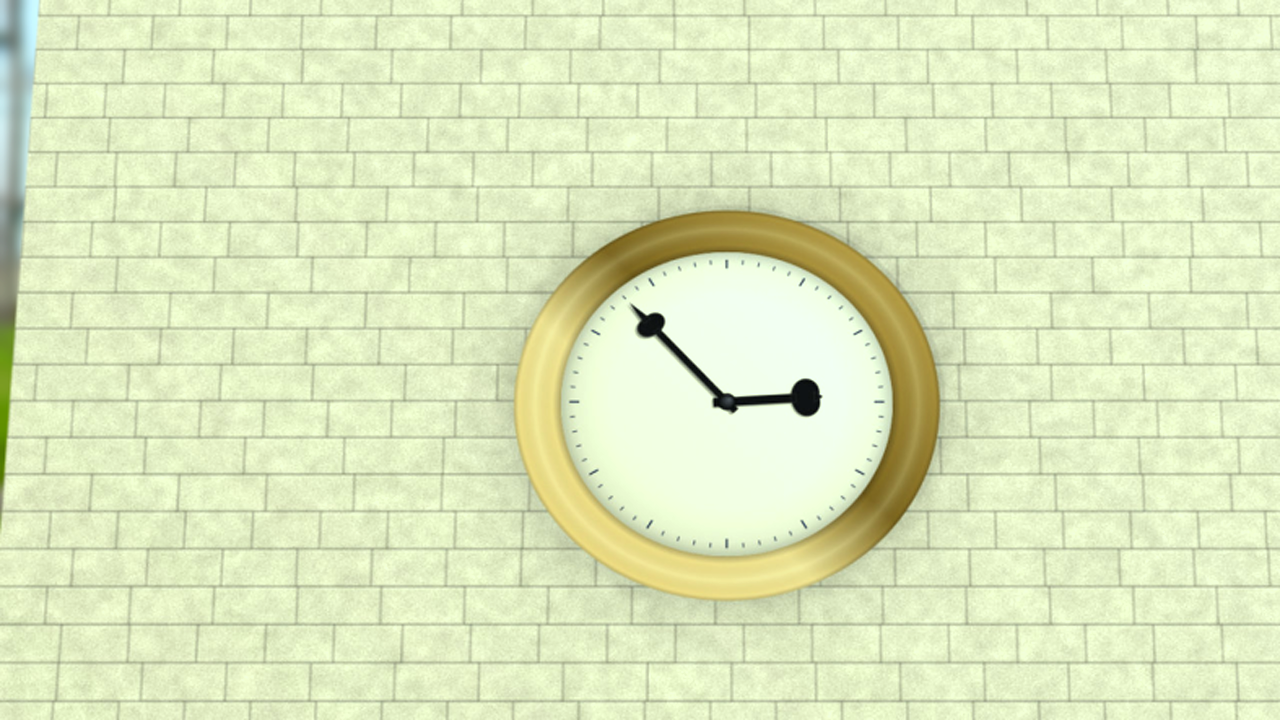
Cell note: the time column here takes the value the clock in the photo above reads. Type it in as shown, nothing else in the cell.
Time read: 2:53
